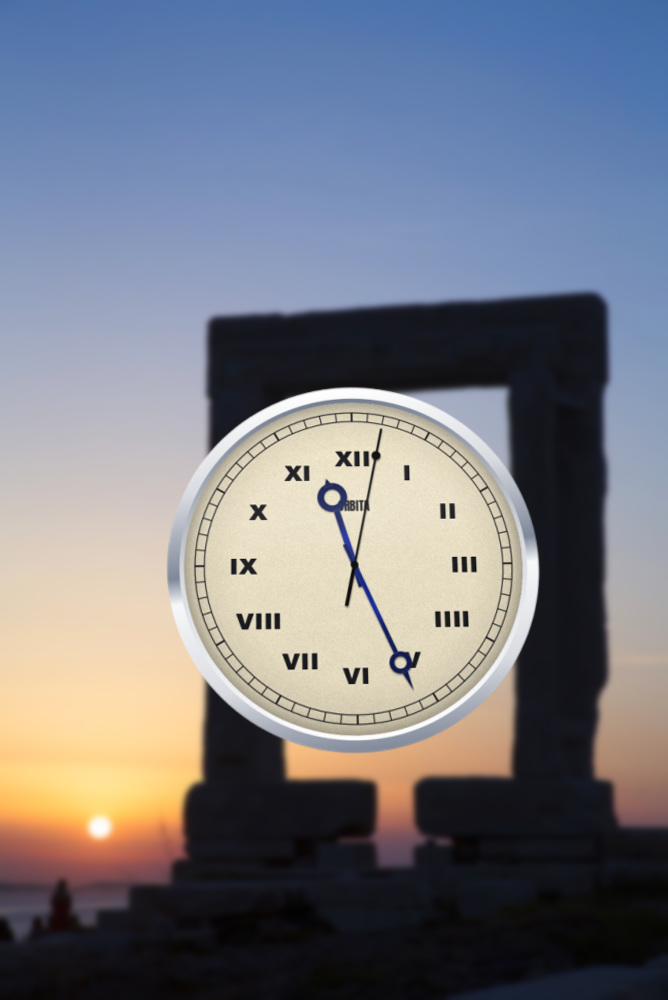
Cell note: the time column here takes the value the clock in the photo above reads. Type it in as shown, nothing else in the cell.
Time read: 11:26:02
